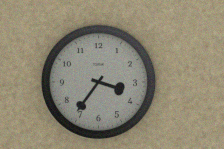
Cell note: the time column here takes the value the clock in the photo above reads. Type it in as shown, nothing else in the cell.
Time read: 3:36
